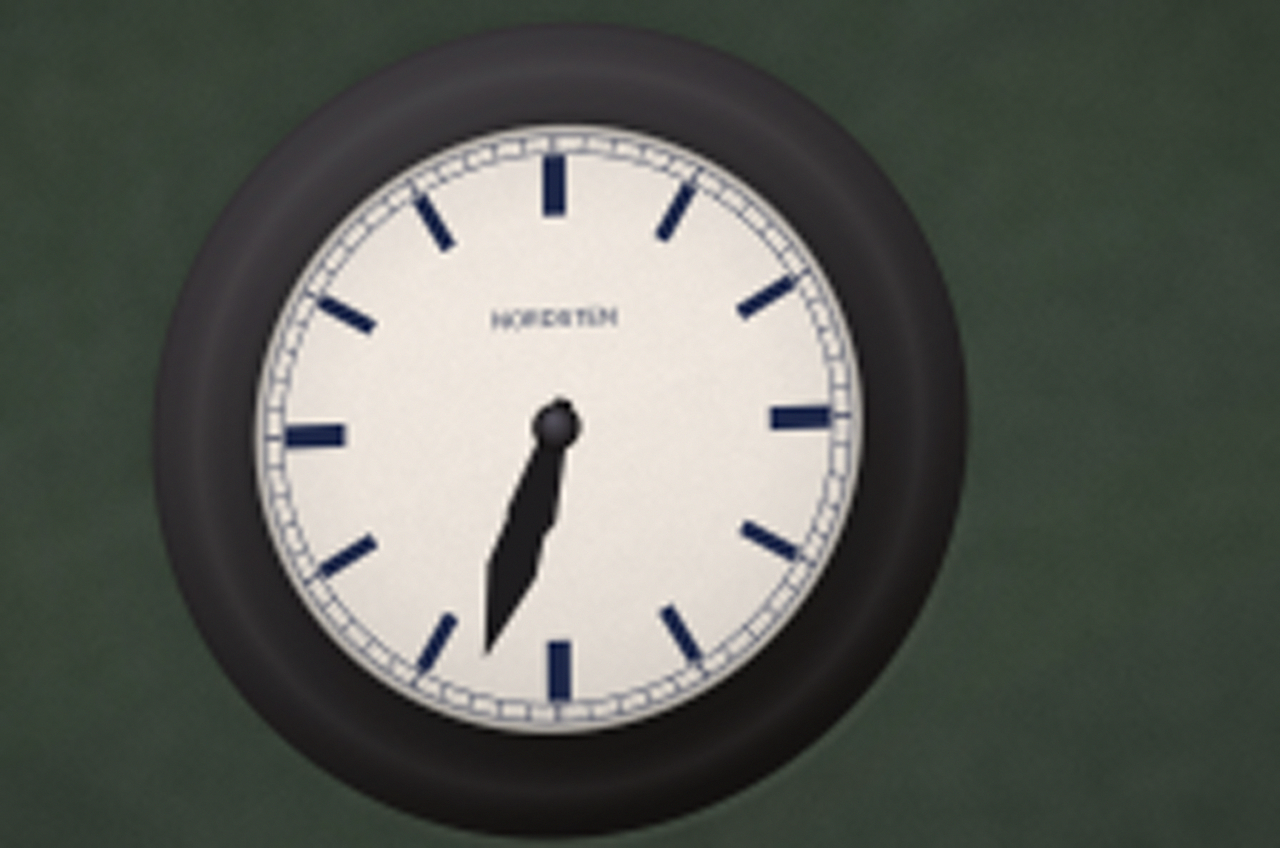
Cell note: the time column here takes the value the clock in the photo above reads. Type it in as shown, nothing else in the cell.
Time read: 6:33
